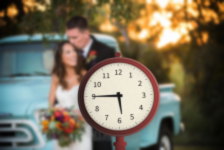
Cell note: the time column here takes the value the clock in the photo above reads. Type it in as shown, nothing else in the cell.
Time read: 5:45
